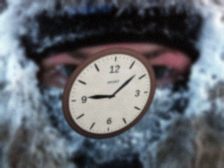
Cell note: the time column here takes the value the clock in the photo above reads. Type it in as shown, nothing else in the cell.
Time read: 9:08
